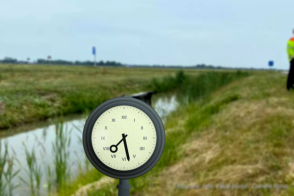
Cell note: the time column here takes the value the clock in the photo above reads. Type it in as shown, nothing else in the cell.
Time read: 7:28
